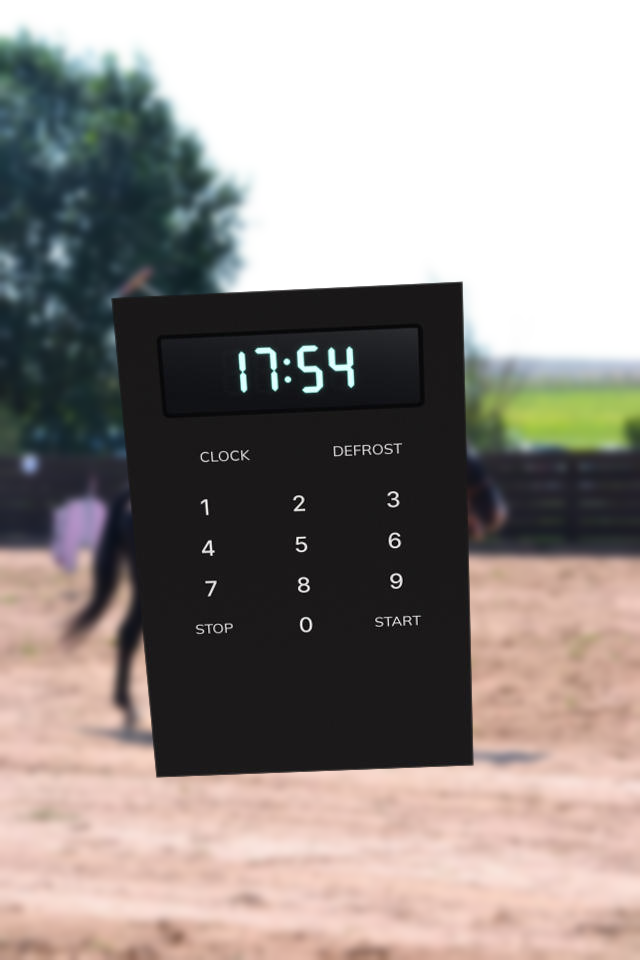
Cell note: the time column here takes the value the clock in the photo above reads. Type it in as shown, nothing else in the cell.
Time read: 17:54
